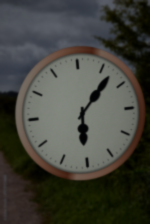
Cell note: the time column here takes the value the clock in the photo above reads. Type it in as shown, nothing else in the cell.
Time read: 6:07
